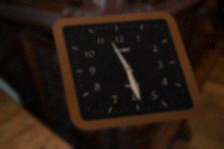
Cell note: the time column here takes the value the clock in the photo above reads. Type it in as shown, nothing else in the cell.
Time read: 11:29
